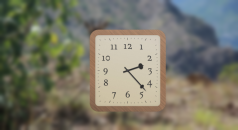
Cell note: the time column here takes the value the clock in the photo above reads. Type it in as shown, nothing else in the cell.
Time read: 2:23
